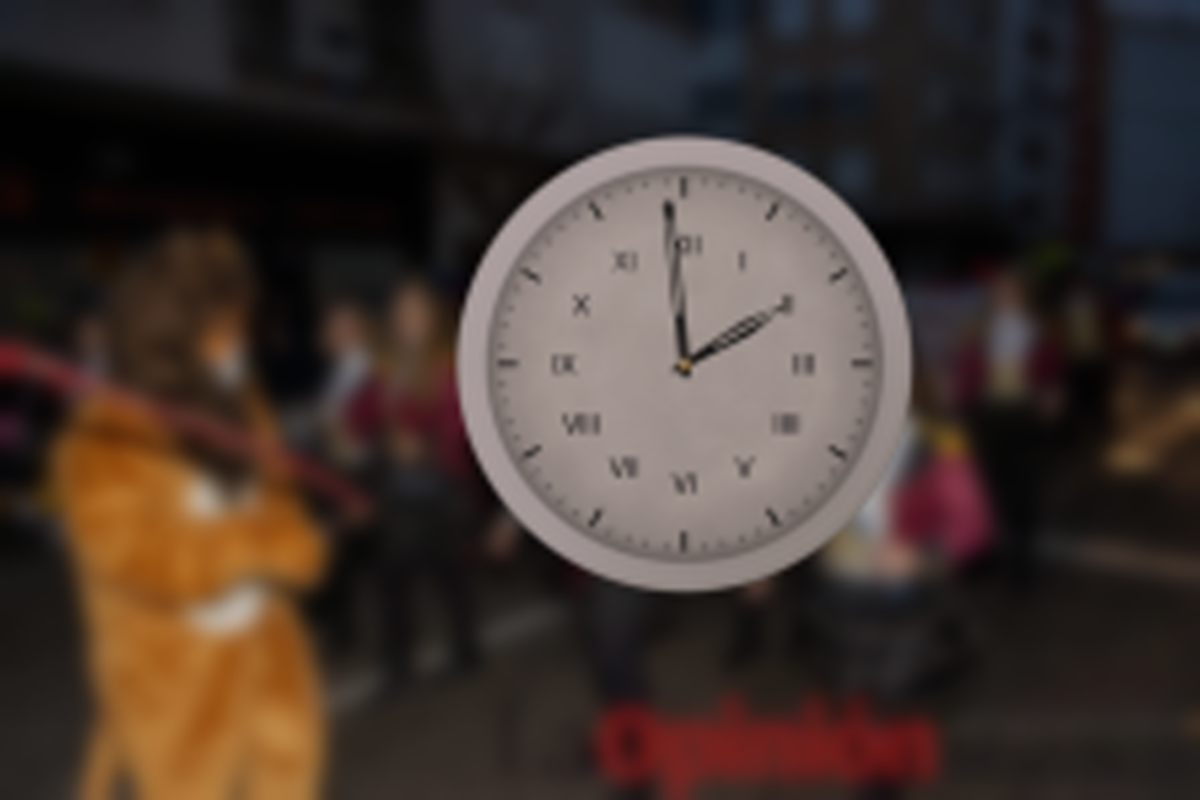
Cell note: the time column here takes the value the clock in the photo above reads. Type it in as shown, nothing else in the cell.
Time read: 1:59
